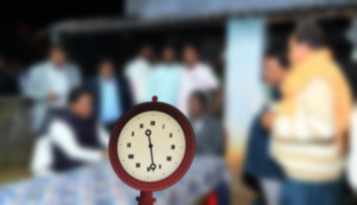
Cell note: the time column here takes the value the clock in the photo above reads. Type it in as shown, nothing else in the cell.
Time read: 11:28
